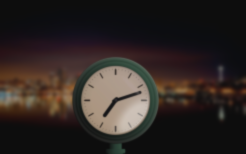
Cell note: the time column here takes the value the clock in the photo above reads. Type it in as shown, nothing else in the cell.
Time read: 7:12
